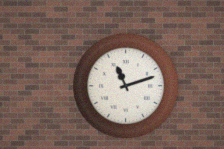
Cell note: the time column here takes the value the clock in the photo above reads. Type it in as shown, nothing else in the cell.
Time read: 11:12
